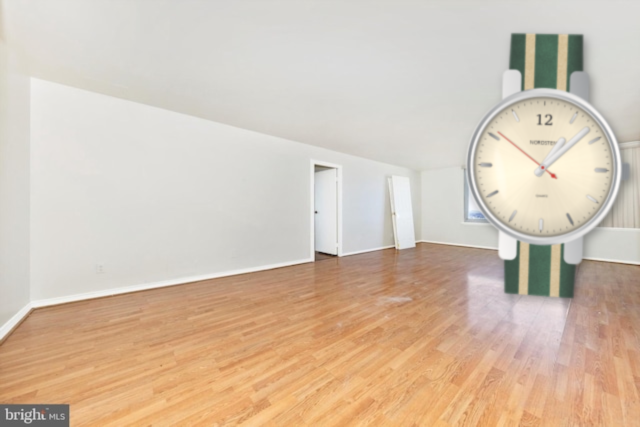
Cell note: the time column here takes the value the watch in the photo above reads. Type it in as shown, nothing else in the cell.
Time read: 1:07:51
